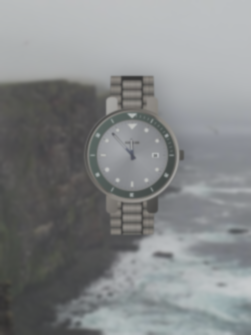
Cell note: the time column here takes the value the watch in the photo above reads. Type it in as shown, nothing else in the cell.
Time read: 11:53
